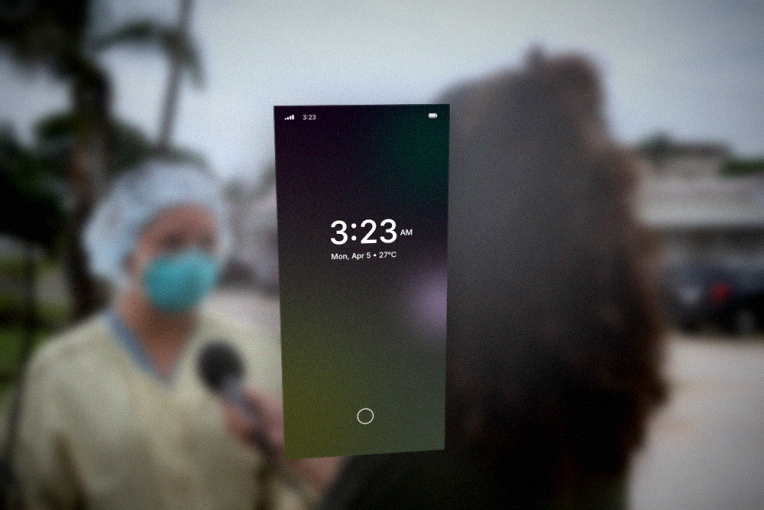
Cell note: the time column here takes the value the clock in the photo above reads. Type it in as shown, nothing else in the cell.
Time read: 3:23
